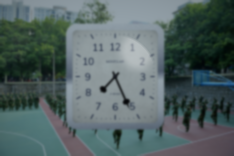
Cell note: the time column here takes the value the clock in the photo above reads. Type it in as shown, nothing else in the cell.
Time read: 7:26
